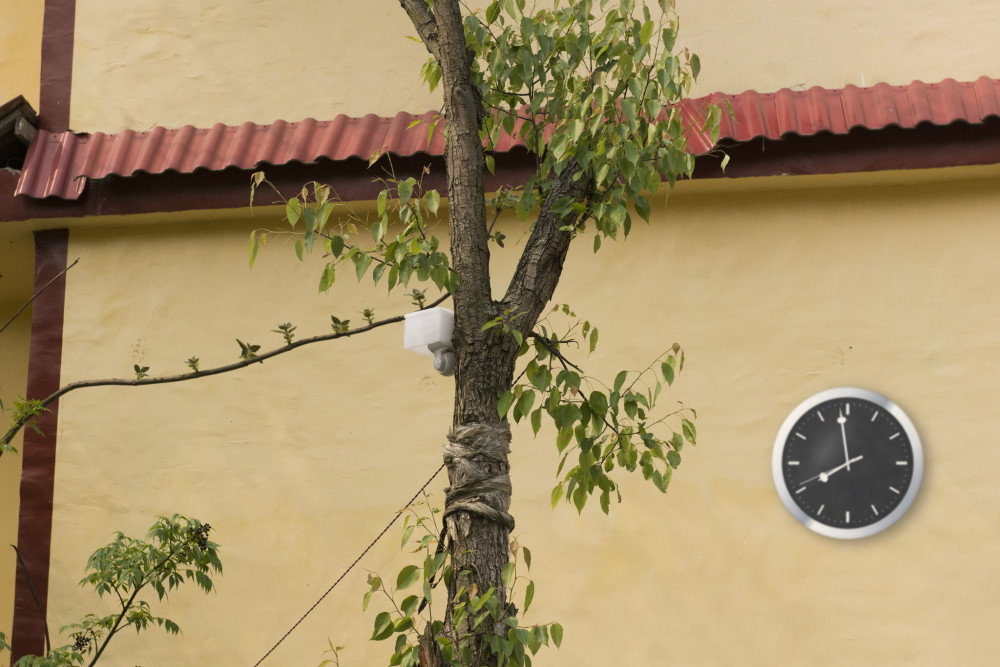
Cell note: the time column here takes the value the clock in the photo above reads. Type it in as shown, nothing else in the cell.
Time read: 7:58:41
